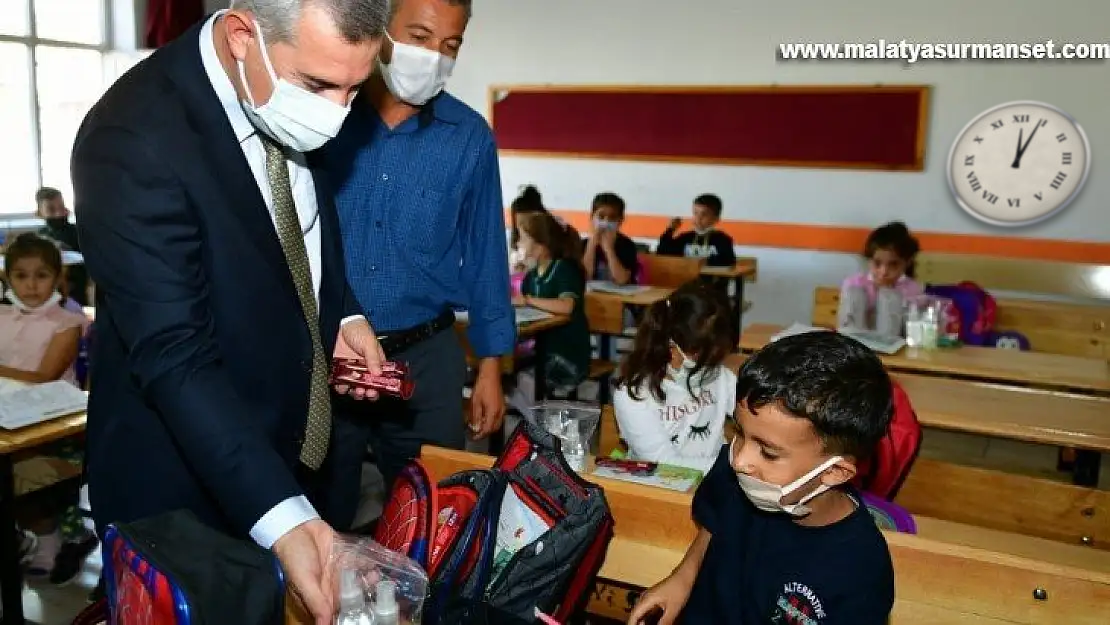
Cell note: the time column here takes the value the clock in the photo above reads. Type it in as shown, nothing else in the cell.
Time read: 12:04
